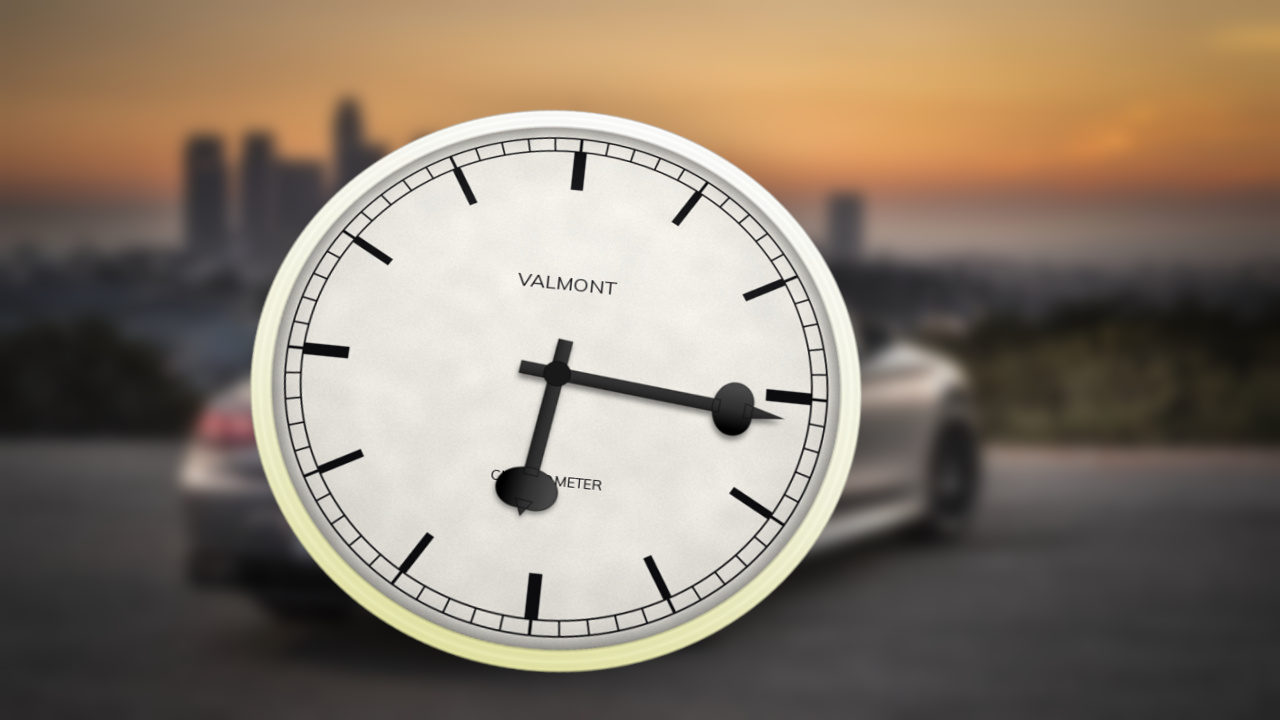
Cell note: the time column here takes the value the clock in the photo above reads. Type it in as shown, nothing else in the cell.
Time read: 6:16
